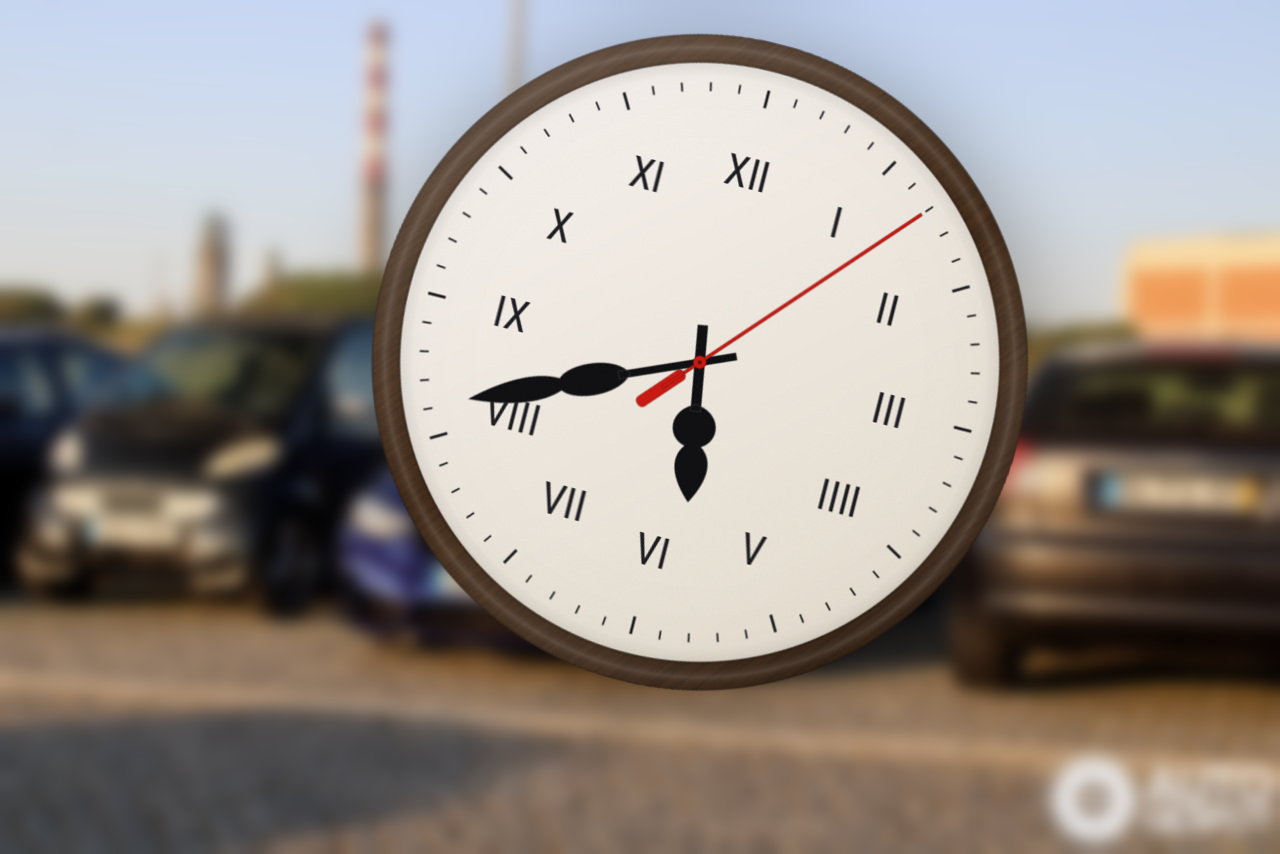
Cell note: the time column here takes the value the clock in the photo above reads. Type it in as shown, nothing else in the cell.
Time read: 5:41:07
